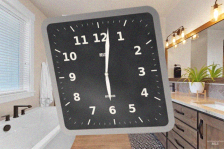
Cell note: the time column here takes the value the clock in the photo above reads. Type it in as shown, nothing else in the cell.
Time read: 6:02
